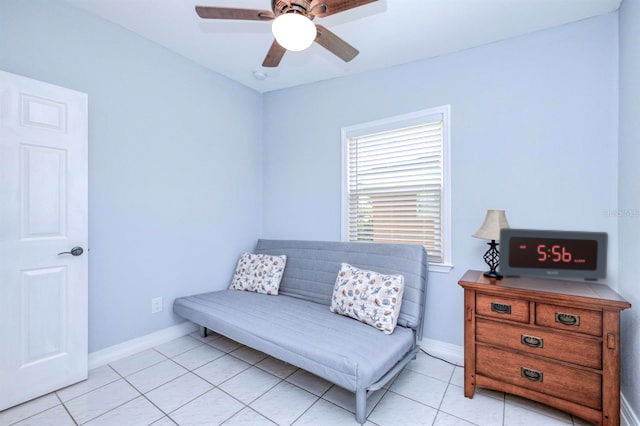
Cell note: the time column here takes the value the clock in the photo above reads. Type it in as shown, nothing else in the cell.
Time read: 5:56
